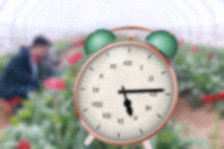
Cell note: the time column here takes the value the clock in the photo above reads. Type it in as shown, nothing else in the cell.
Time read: 5:14
